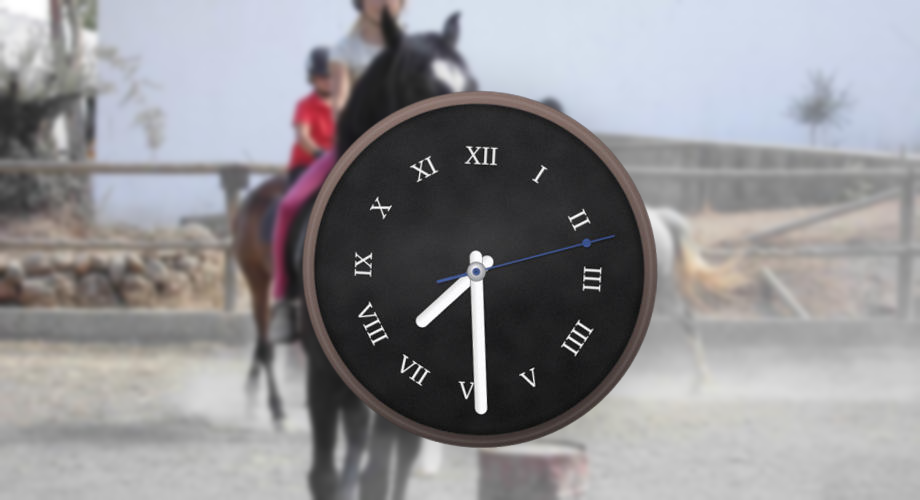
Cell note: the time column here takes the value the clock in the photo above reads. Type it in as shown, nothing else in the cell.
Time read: 7:29:12
